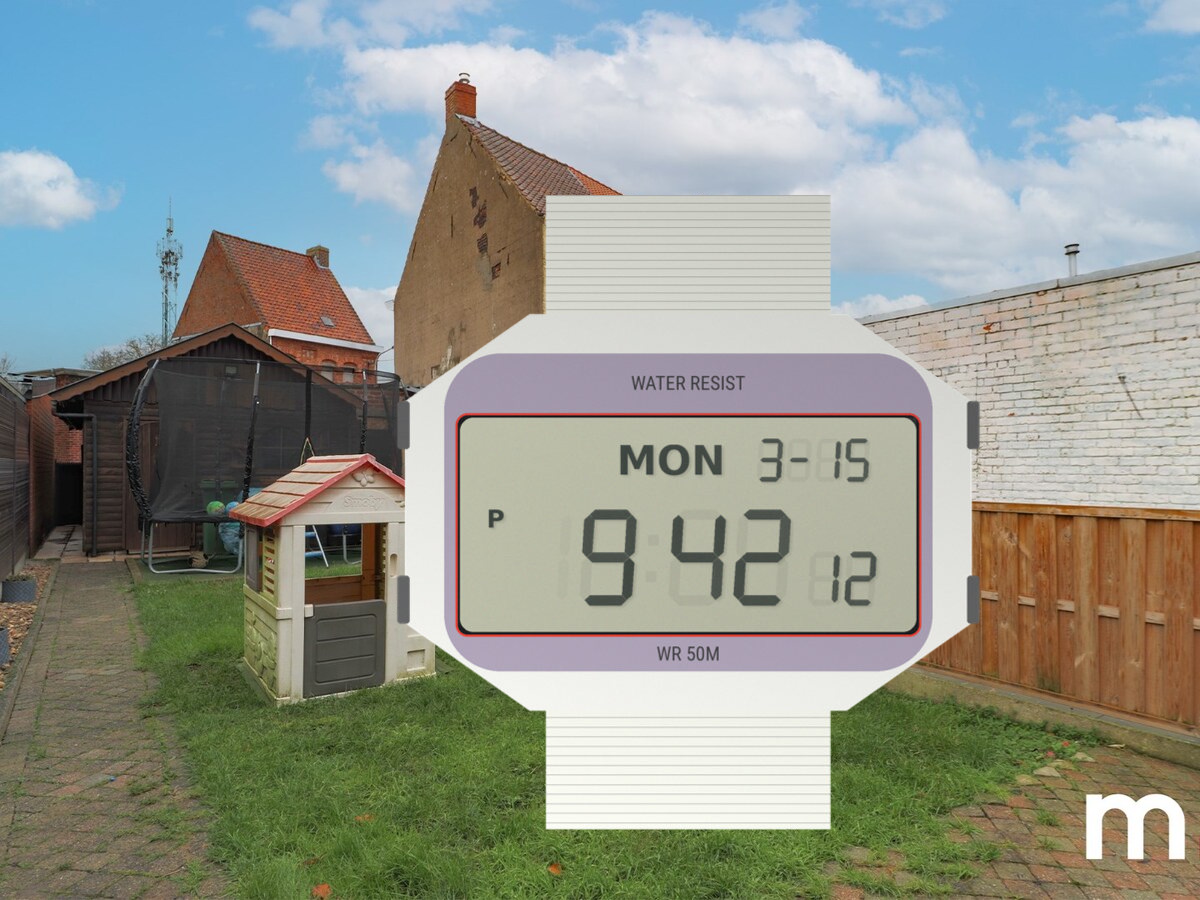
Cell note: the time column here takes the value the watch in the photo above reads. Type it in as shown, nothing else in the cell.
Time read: 9:42:12
